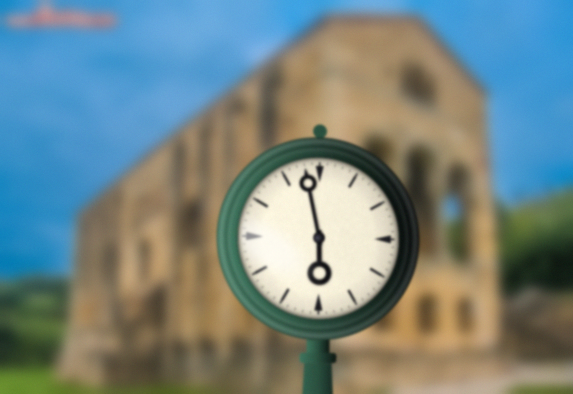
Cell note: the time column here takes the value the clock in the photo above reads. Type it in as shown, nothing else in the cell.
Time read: 5:58
